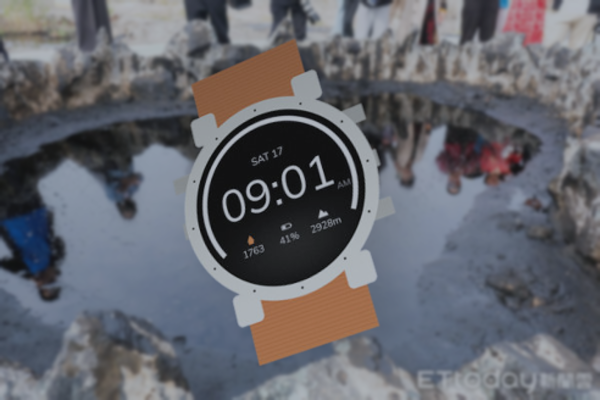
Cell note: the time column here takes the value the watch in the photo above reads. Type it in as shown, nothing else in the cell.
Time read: 9:01
